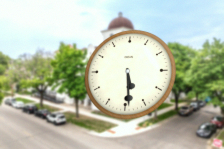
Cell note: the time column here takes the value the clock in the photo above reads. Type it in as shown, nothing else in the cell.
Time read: 5:29
